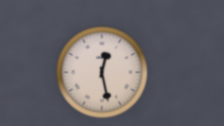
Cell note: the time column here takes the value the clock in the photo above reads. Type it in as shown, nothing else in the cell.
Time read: 12:28
